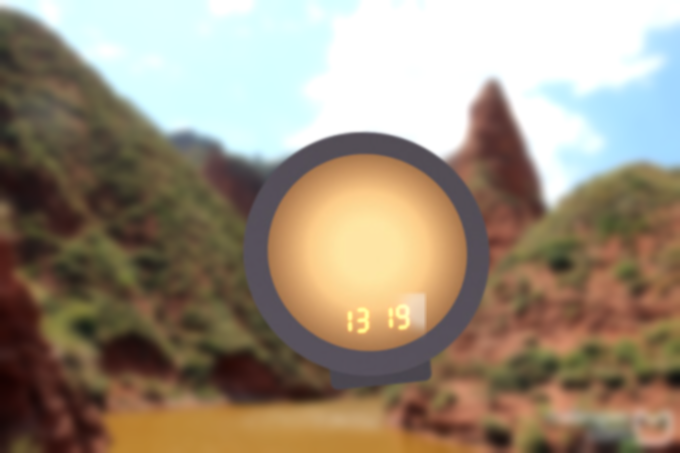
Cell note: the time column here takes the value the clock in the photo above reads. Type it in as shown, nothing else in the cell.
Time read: 13:19
